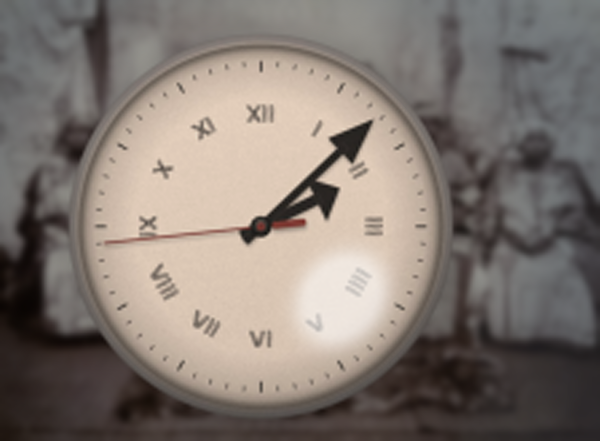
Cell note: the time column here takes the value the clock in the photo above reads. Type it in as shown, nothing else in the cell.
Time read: 2:07:44
